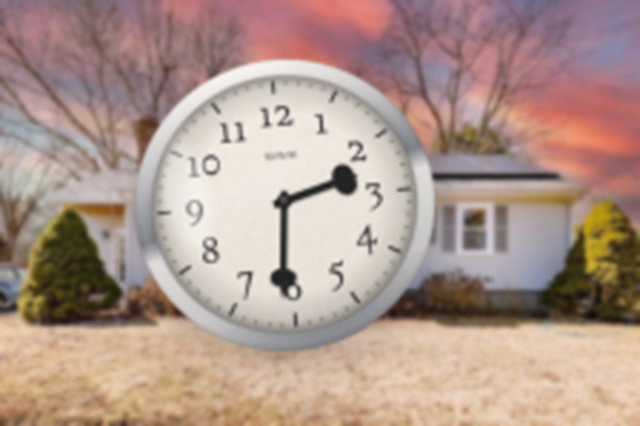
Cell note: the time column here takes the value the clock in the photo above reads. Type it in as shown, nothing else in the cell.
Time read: 2:31
